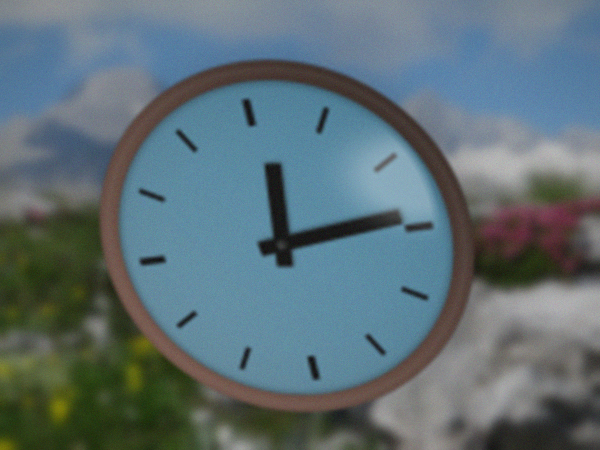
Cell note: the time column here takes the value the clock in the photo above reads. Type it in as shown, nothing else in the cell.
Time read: 12:14
